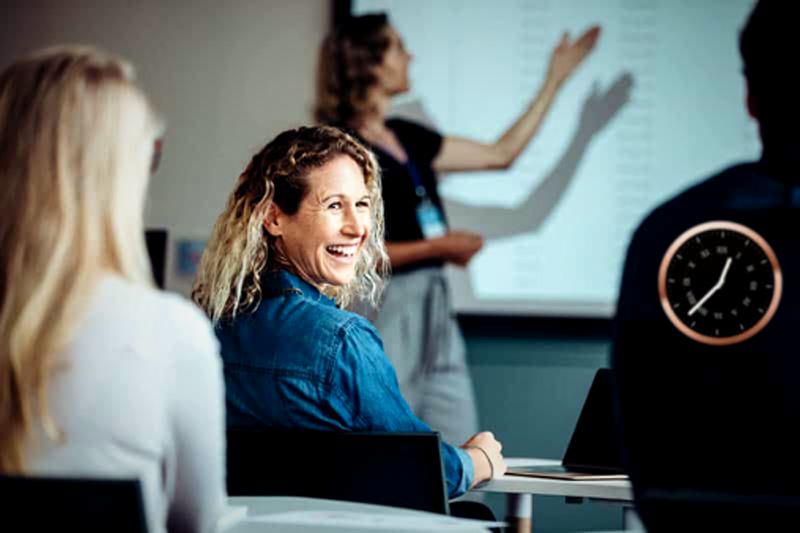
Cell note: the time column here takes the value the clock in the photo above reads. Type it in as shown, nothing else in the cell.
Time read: 12:37
